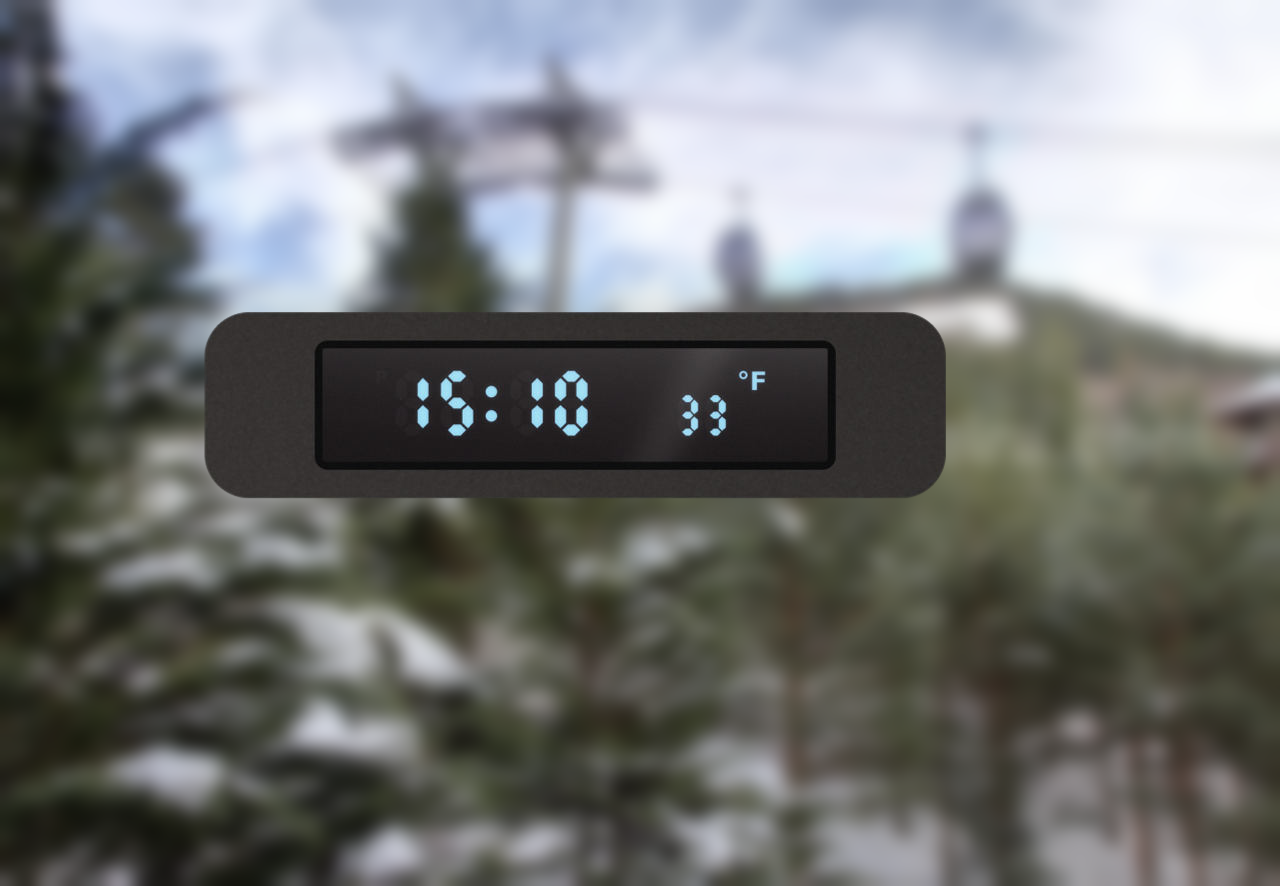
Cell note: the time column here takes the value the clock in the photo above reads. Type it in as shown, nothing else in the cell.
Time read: 15:10
